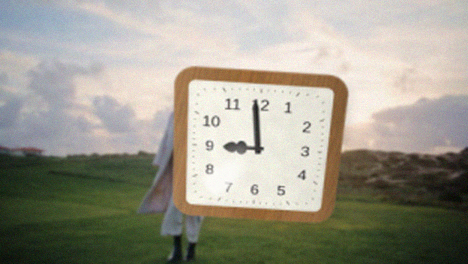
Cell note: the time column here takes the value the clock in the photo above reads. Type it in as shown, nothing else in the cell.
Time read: 8:59
